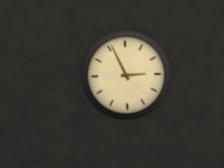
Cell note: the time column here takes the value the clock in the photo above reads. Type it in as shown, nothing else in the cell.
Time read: 2:56
